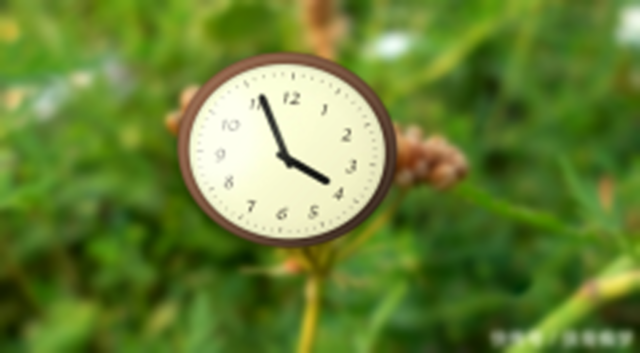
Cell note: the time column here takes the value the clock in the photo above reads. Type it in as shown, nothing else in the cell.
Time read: 3:56
